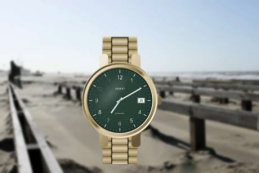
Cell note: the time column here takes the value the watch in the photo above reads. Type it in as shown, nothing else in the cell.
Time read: 7:10
